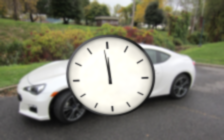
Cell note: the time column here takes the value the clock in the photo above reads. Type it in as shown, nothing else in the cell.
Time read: 11:59
